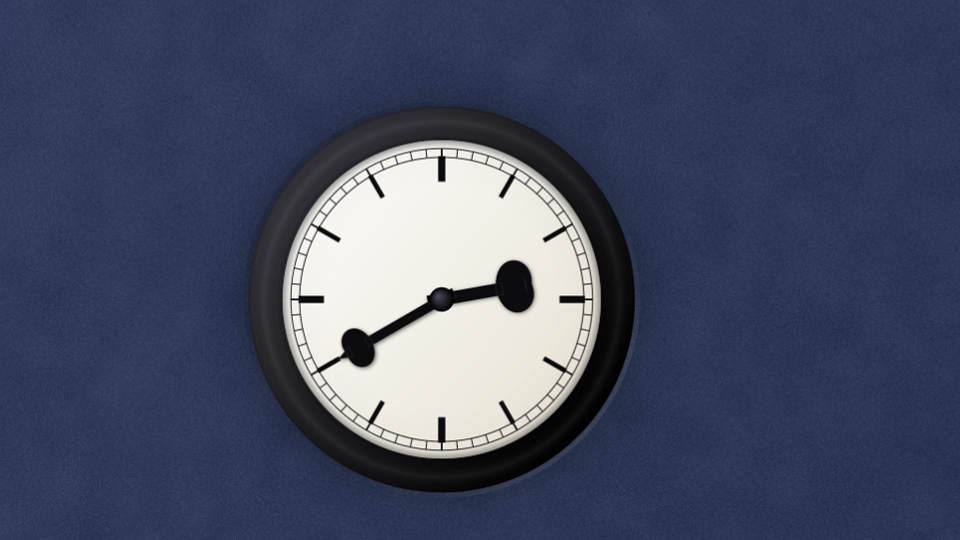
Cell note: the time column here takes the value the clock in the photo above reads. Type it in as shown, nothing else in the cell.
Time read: 2:40
